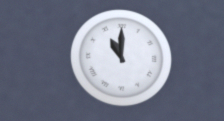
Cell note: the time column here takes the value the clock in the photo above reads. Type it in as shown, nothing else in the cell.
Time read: 11:00
